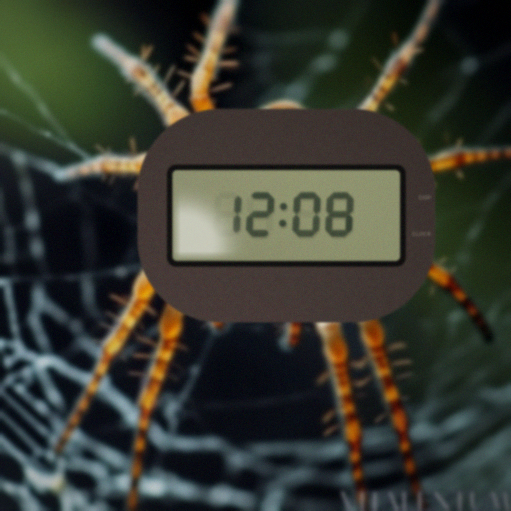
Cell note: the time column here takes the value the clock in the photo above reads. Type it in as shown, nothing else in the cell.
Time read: 12:08
